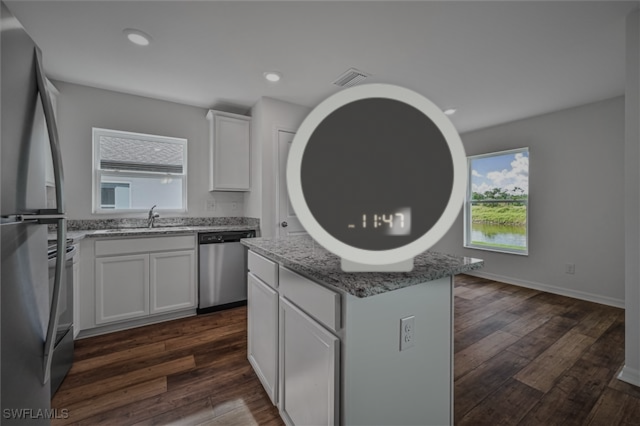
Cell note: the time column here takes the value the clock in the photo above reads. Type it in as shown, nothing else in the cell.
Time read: 11:47
